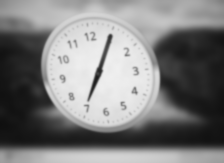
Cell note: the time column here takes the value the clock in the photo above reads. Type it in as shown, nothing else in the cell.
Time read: 7:05
